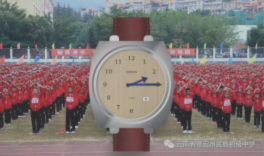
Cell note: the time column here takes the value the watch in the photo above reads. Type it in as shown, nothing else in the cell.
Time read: 2:15
